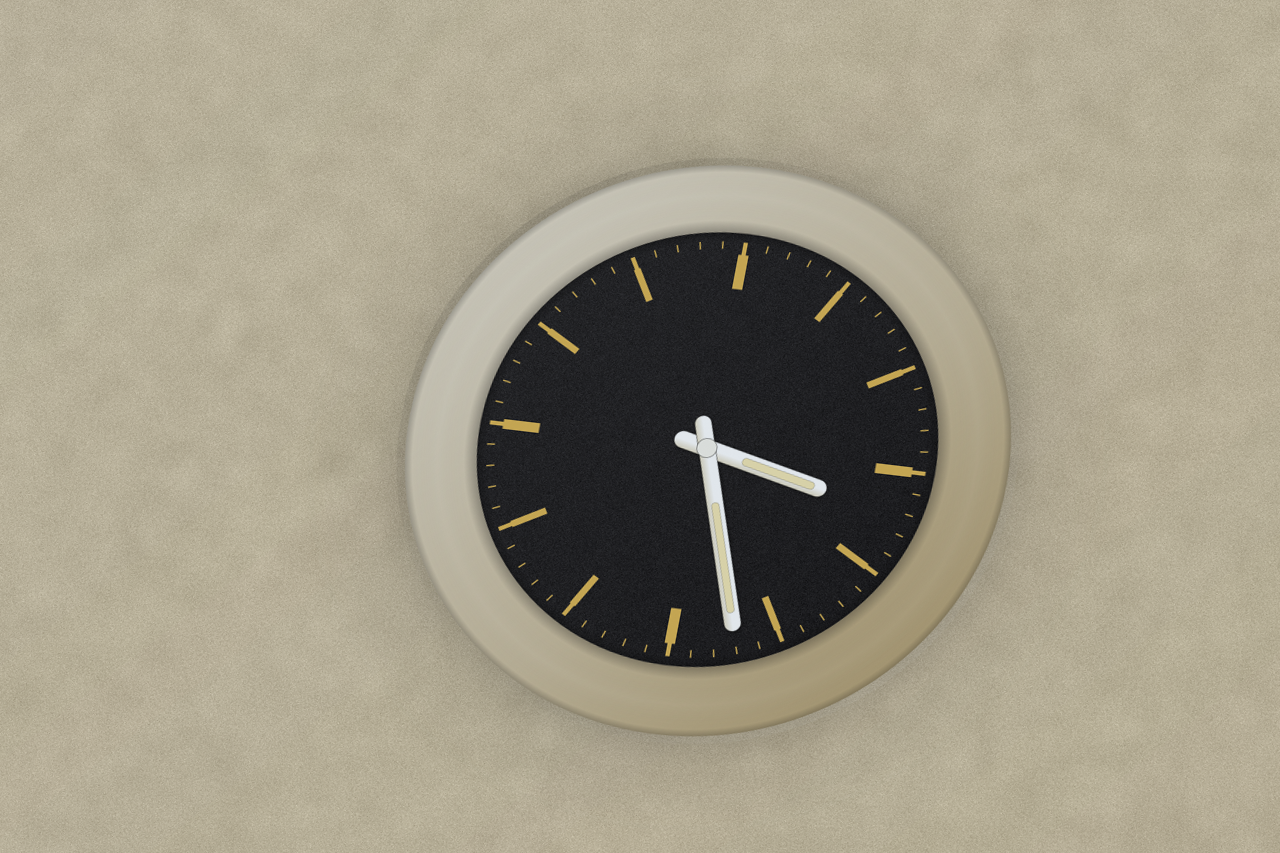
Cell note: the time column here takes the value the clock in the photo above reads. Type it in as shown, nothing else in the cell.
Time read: 3:27
